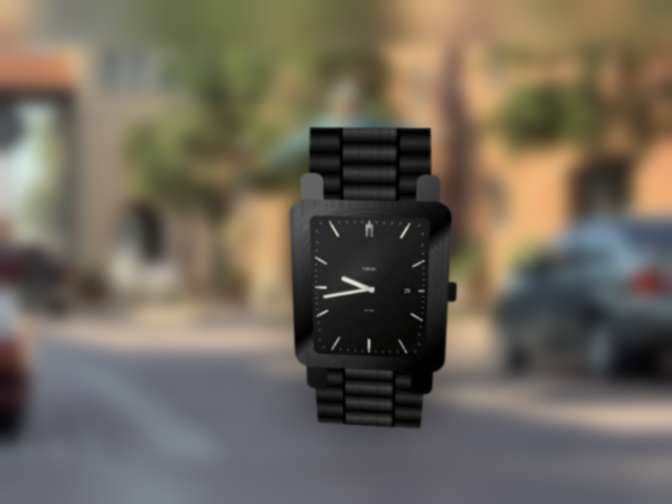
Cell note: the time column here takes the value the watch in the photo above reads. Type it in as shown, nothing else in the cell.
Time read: 9:43
